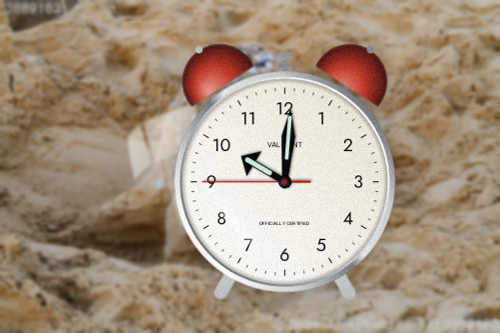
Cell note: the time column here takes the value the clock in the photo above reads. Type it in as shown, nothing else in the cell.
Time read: 10:00:45
